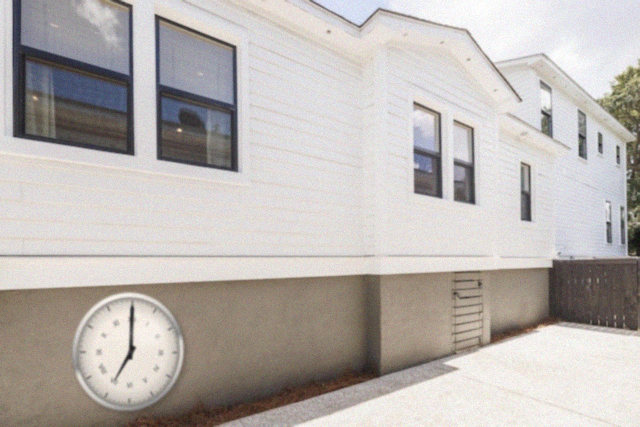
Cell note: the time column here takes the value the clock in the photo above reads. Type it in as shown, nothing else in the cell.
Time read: 7:00
